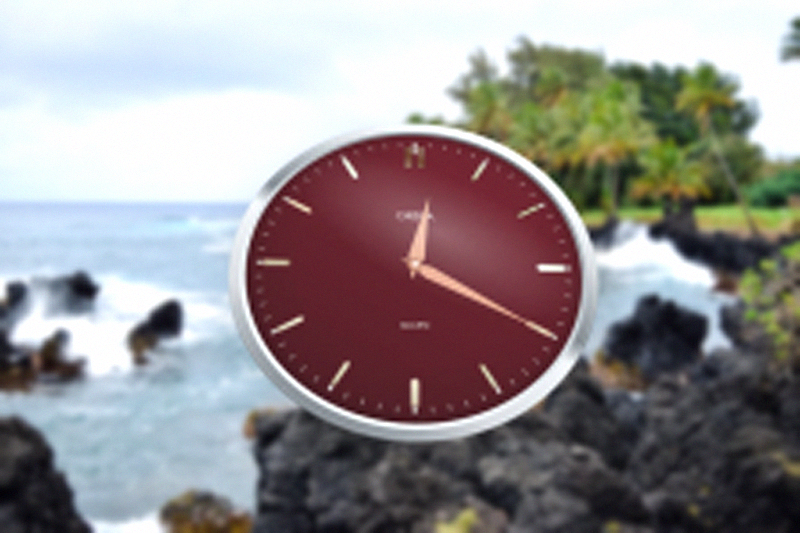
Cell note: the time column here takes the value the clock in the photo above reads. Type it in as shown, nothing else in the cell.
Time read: 12:20
